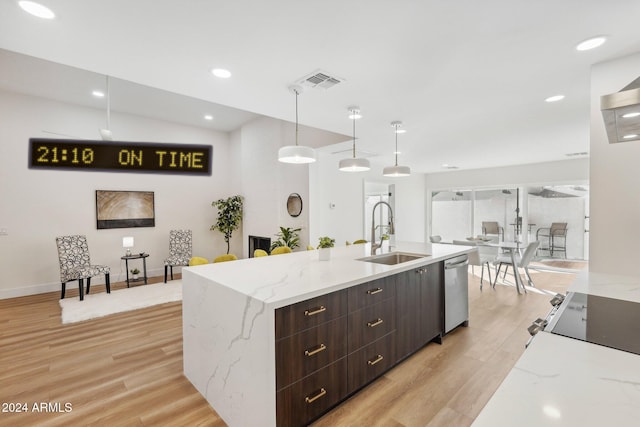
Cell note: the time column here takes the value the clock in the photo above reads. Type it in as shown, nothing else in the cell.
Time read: 21:10
